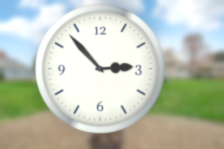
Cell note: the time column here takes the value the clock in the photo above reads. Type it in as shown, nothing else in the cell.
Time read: 2:53
